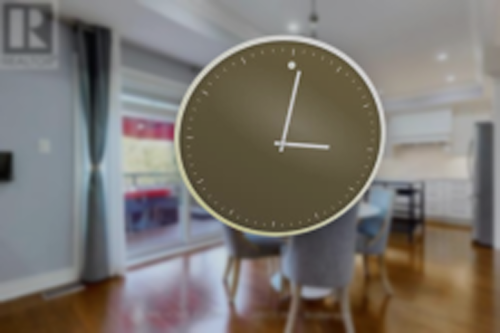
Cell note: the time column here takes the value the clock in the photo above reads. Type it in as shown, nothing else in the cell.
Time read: 3:01
